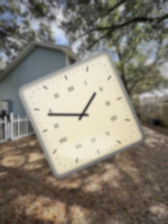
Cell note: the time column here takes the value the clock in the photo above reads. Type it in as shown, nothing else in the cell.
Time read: 1:49
